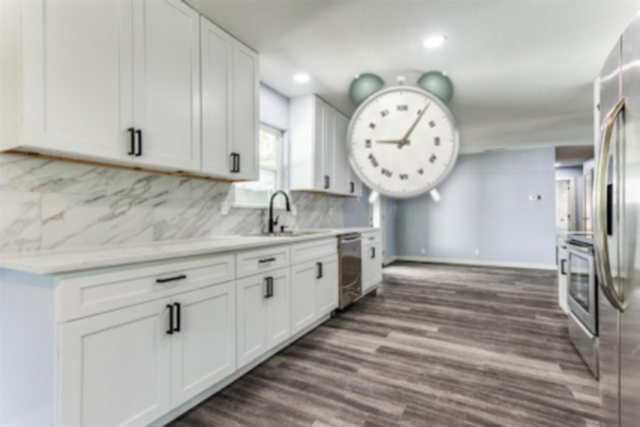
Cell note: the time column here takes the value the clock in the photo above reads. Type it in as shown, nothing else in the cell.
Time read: 9:06
